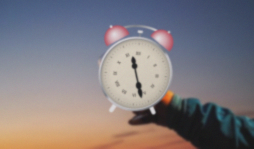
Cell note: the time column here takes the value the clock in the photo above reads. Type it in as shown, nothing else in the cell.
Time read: 11:27
